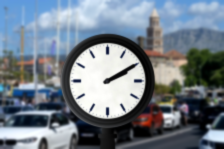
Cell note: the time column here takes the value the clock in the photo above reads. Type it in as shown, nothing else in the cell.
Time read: 2:10
